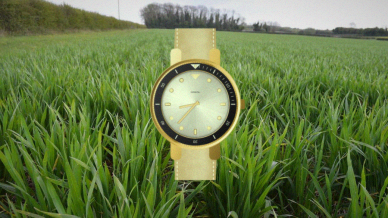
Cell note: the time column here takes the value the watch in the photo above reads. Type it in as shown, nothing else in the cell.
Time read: 8:37
